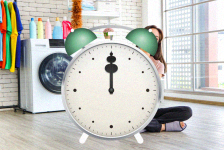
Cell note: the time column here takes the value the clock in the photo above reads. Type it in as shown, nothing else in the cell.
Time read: 12:00
